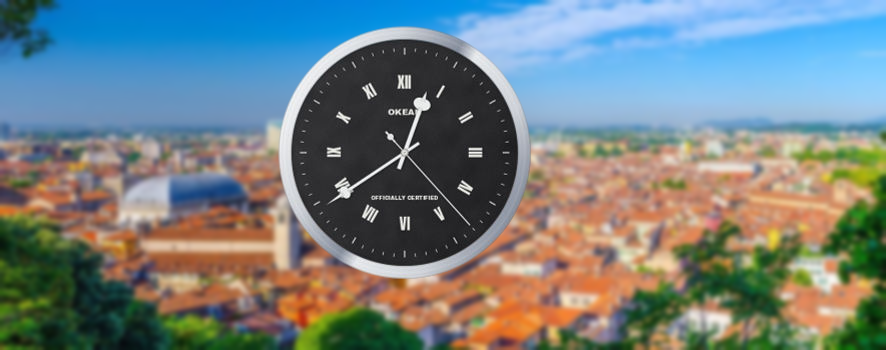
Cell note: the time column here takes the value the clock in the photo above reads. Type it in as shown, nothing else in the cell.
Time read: 12:39:23
